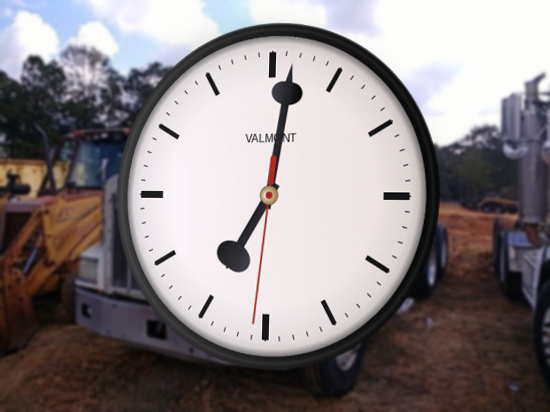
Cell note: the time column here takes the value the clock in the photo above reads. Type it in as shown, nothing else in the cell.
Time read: 7:01:31
